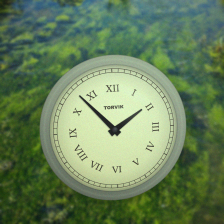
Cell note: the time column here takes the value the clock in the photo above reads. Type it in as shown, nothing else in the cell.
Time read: 1:53
